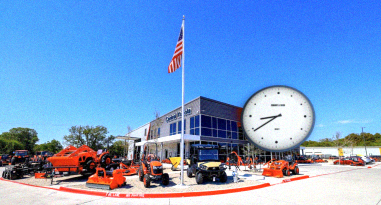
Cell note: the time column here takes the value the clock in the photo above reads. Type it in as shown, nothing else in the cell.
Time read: 8:39
